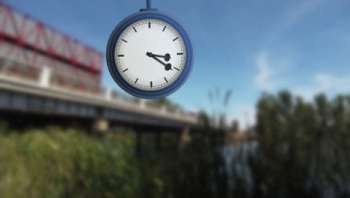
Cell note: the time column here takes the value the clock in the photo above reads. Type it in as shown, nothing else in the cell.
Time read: 3:21
